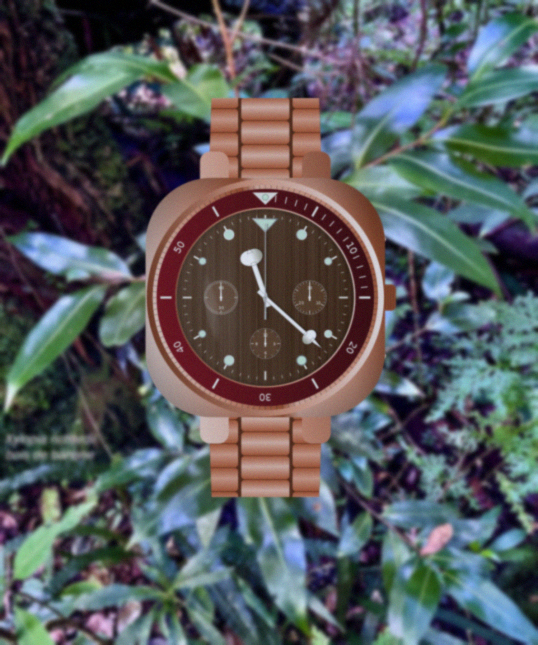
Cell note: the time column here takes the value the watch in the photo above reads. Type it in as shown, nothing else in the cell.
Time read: 11:22
